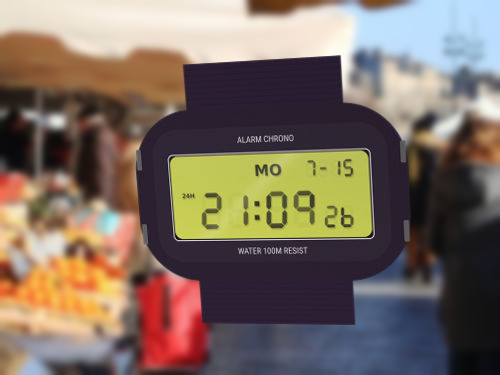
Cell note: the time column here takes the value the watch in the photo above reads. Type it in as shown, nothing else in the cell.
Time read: 21:09:26
